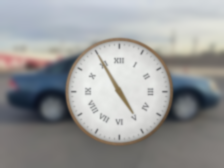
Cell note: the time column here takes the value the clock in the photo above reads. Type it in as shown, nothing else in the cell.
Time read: 4:55
